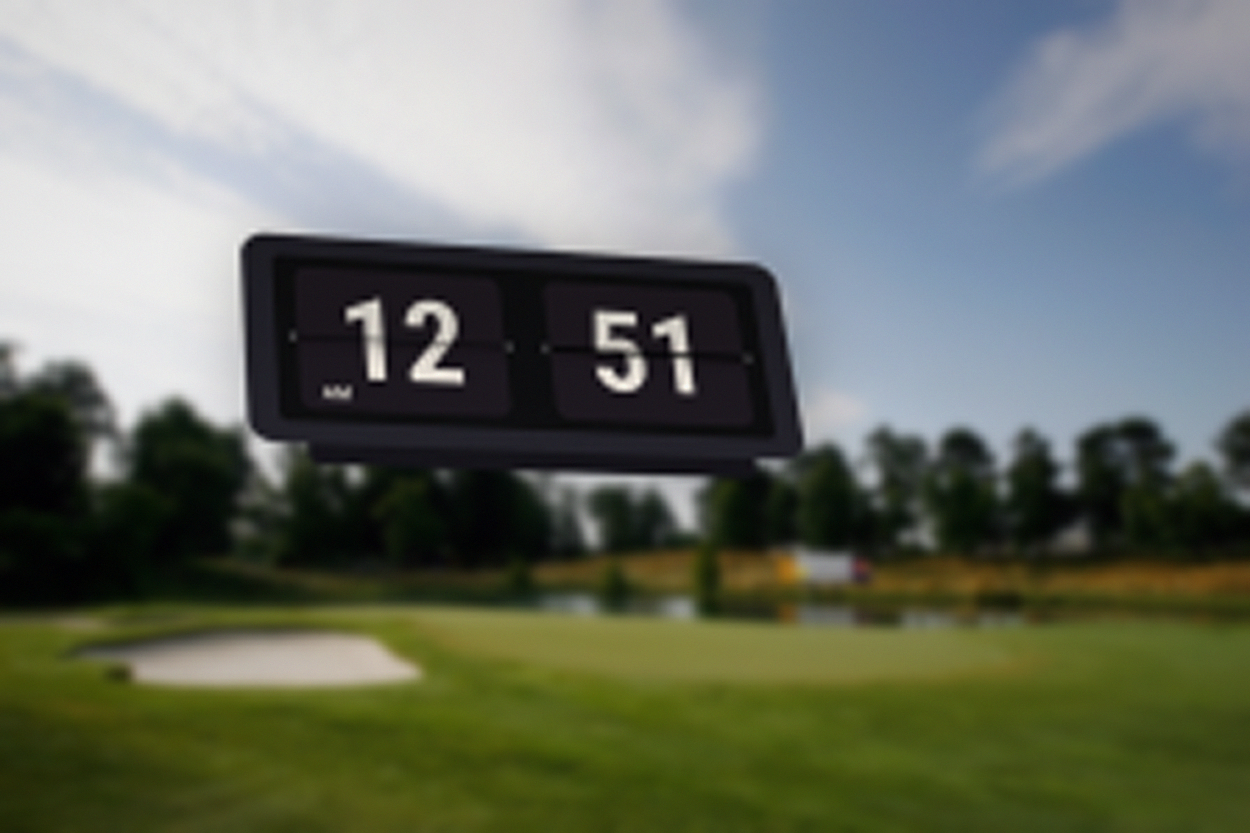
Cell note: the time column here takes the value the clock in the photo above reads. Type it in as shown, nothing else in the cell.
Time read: 12:51
